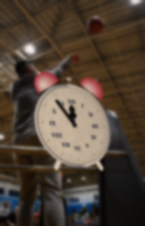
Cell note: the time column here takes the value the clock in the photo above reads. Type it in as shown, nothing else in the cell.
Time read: 11:54
